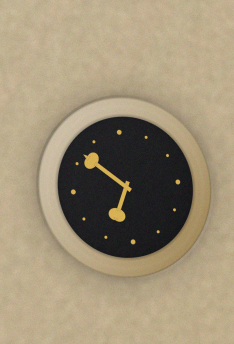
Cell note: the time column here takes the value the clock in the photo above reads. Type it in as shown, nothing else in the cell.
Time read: 6:52
